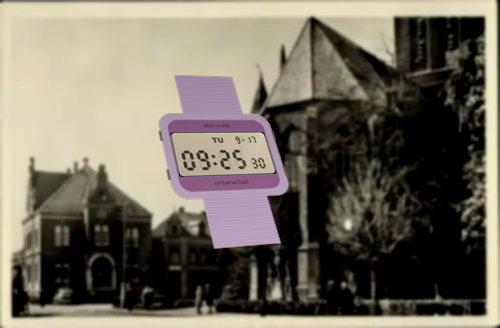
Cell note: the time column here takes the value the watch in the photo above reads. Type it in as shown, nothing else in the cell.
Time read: 9:25:30
